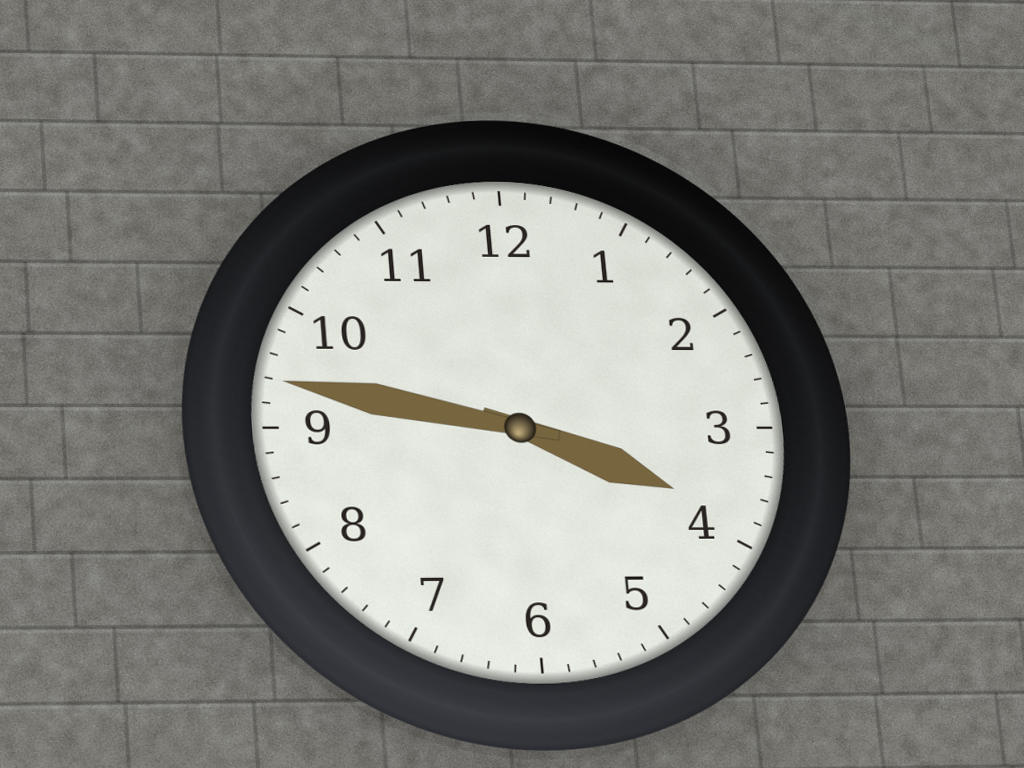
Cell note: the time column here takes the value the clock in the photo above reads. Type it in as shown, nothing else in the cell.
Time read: 3:47
